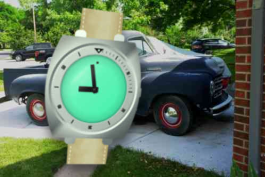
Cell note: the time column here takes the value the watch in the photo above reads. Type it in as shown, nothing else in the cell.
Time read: 8:58
